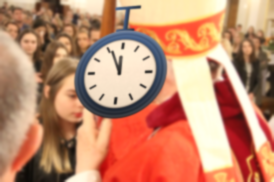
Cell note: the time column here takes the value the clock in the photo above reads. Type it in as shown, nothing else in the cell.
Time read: 11:56
